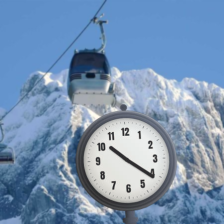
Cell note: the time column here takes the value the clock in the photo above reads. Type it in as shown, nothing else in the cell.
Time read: 10:21
